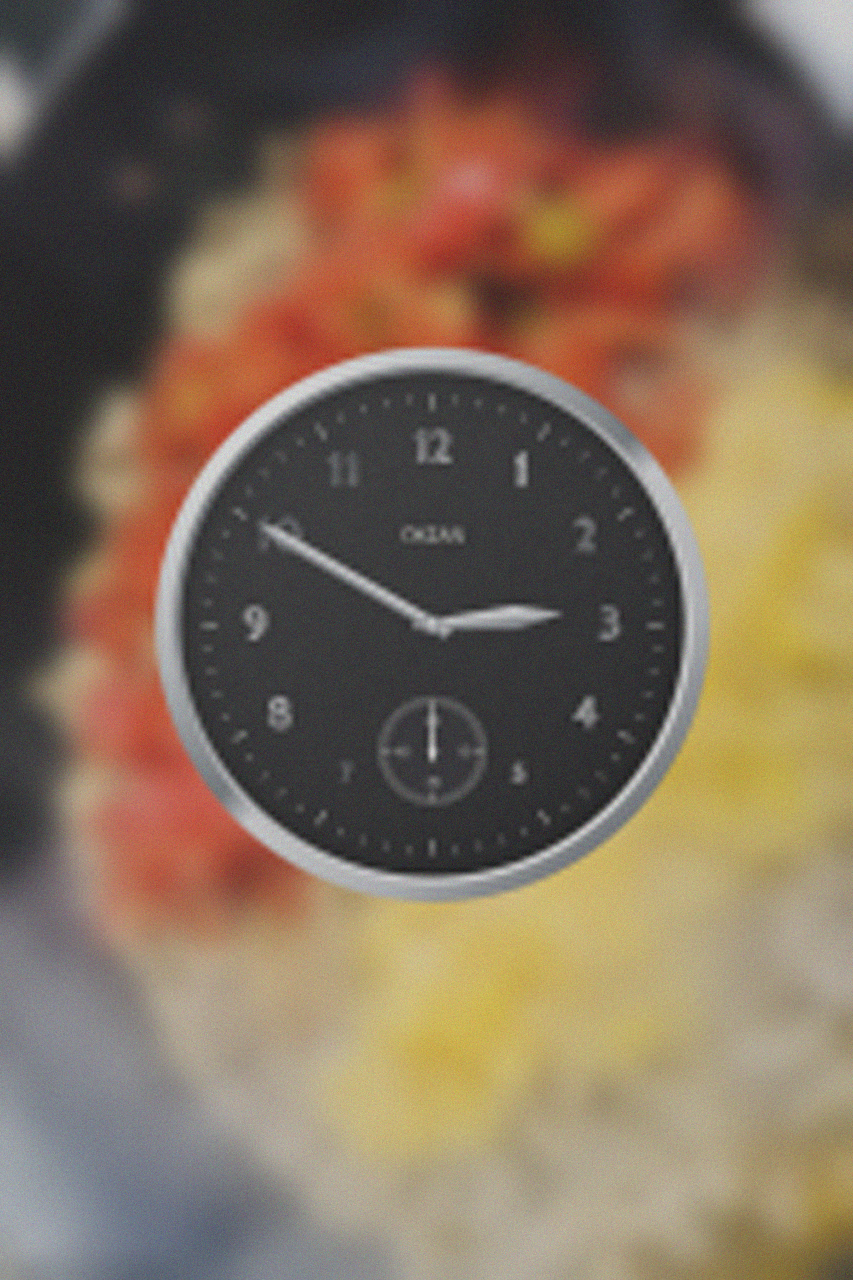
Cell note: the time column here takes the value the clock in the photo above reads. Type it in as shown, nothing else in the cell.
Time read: 2:50
